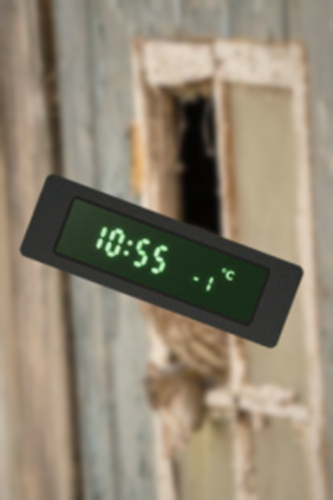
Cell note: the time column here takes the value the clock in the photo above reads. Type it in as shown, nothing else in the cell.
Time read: 10:55
